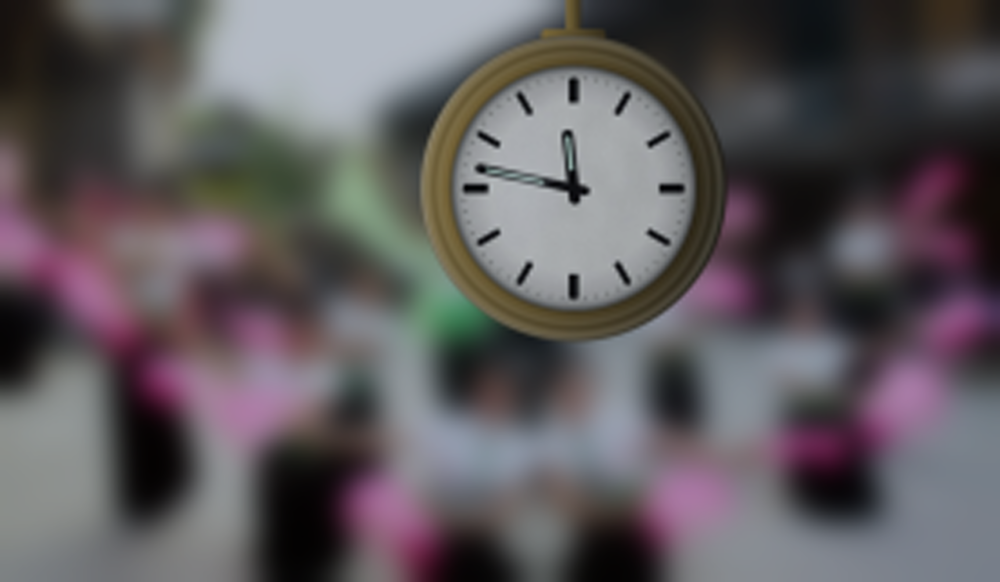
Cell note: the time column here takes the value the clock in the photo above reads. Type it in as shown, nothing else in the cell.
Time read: 11:47
